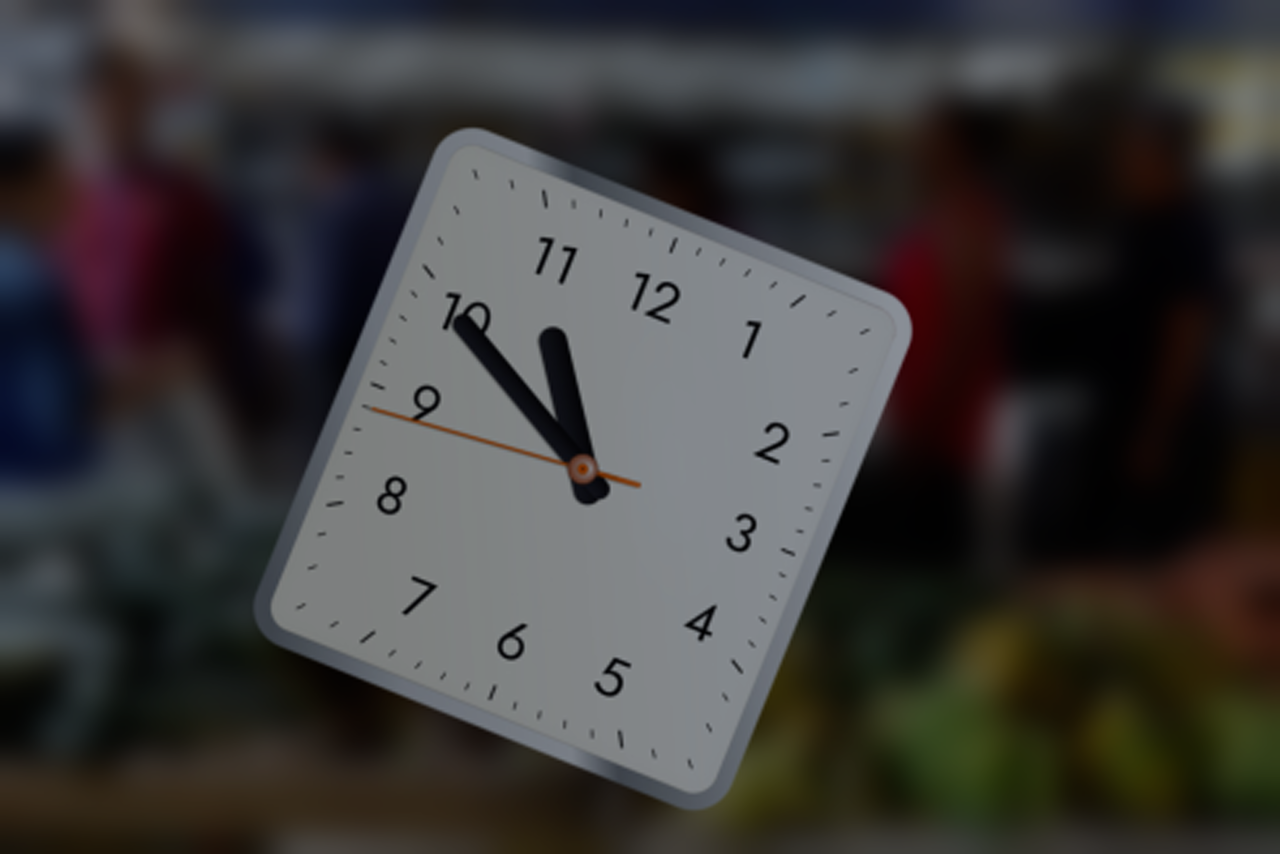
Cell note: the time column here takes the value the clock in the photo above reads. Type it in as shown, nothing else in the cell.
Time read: 10:49:44
